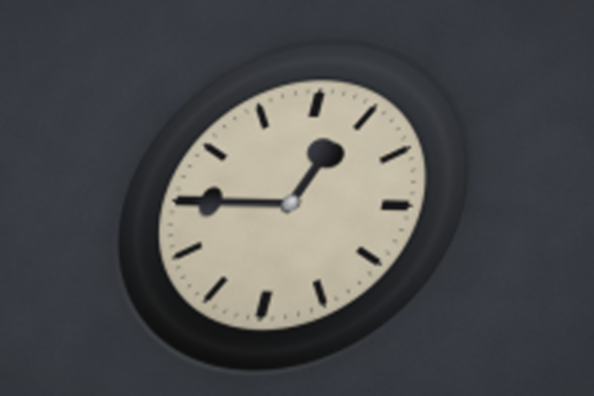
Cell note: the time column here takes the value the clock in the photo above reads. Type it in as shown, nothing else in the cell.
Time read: 12:45
